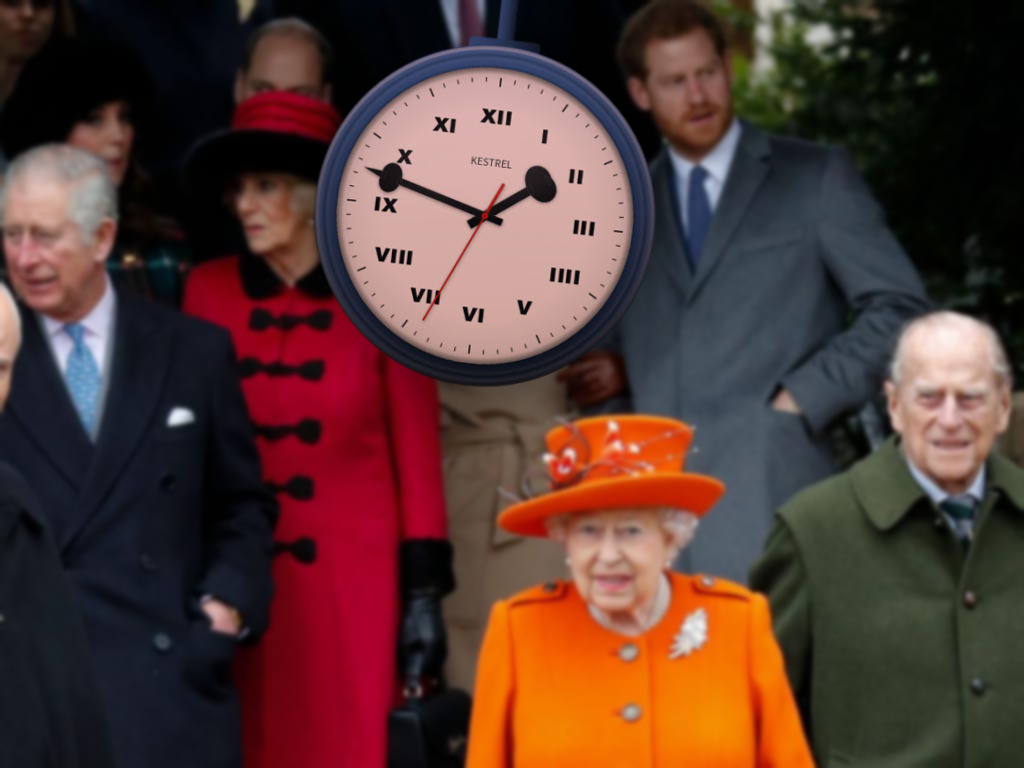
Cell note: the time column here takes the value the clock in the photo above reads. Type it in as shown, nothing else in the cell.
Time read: 1:47:34
